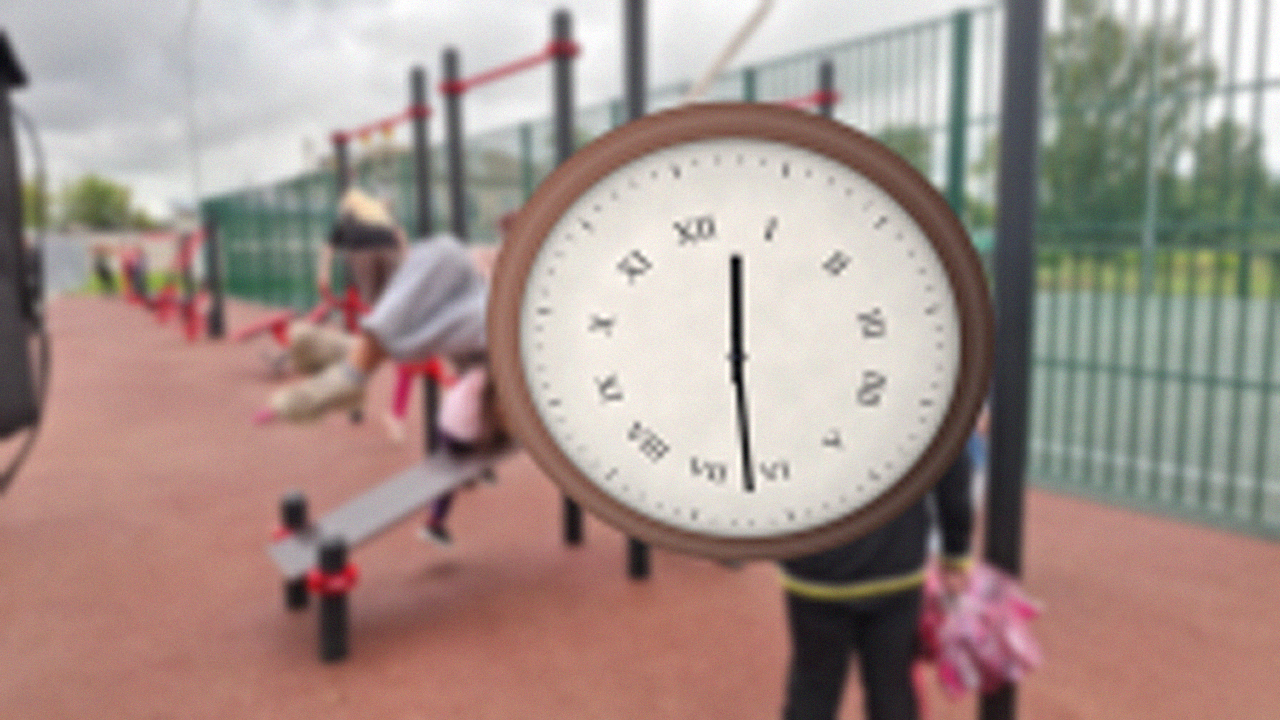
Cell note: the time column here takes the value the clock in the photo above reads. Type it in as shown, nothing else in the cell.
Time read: 12:32
